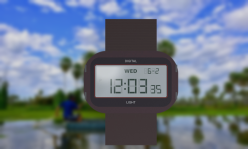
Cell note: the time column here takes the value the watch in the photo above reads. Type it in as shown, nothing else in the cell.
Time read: 12:03:35
